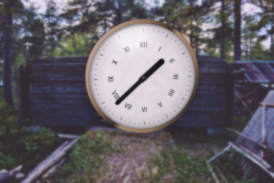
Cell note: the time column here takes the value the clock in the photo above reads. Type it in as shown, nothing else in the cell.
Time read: 1:38
